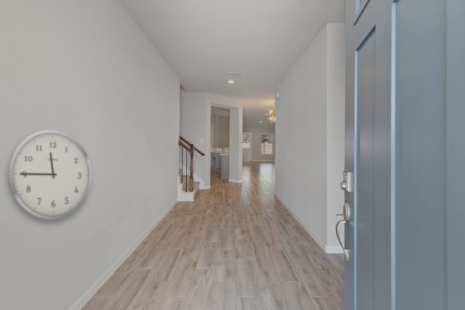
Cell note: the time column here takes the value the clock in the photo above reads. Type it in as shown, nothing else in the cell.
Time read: 11:45
